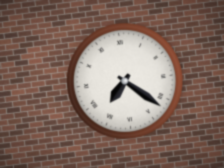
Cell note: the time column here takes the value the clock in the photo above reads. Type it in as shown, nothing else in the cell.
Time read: 7:22
